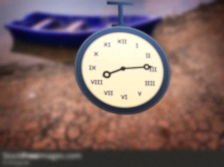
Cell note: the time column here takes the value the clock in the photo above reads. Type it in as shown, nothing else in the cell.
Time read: 8:14
